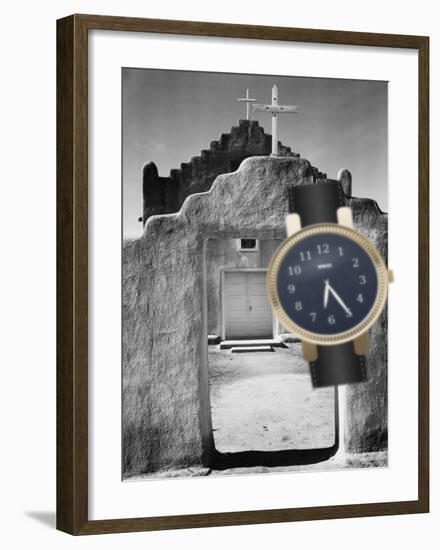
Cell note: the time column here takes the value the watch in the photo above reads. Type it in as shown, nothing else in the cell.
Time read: 6:25
